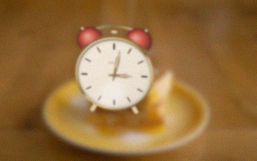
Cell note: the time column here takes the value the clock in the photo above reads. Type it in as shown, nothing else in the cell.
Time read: 3:02
